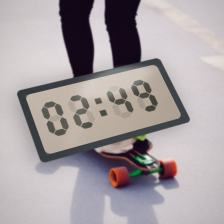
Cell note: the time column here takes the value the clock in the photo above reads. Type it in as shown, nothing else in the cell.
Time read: 2:49
